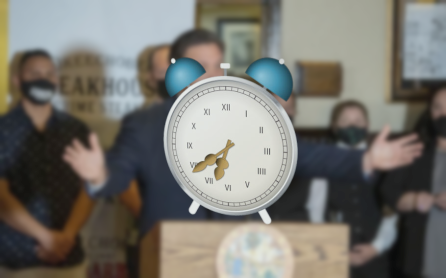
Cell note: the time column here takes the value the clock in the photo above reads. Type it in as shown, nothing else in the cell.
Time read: 6:39
